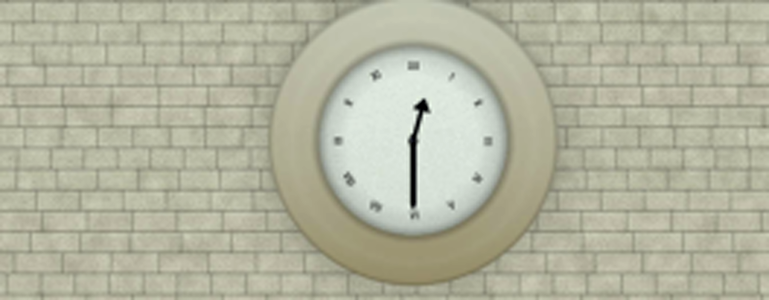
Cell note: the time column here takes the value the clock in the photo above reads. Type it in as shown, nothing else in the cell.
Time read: 12:30
